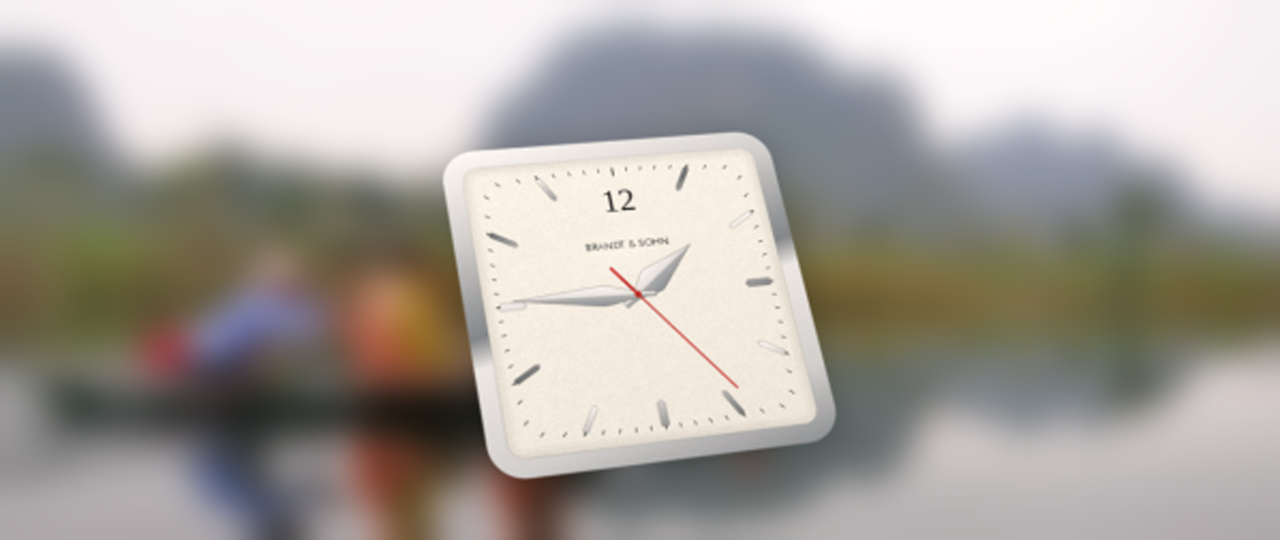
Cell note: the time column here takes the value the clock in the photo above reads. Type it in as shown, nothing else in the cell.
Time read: 1:45:24
